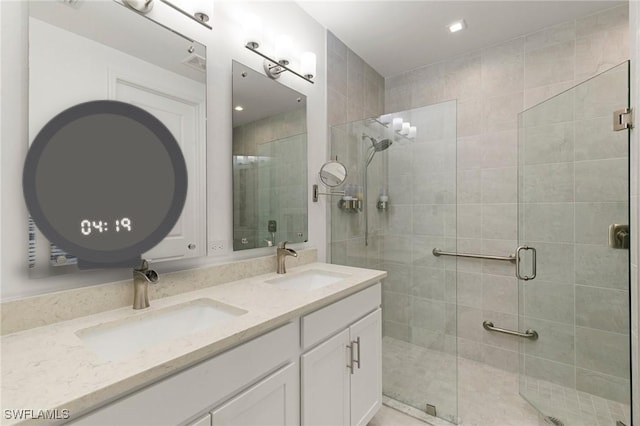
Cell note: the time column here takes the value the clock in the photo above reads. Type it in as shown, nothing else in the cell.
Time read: 4:19
